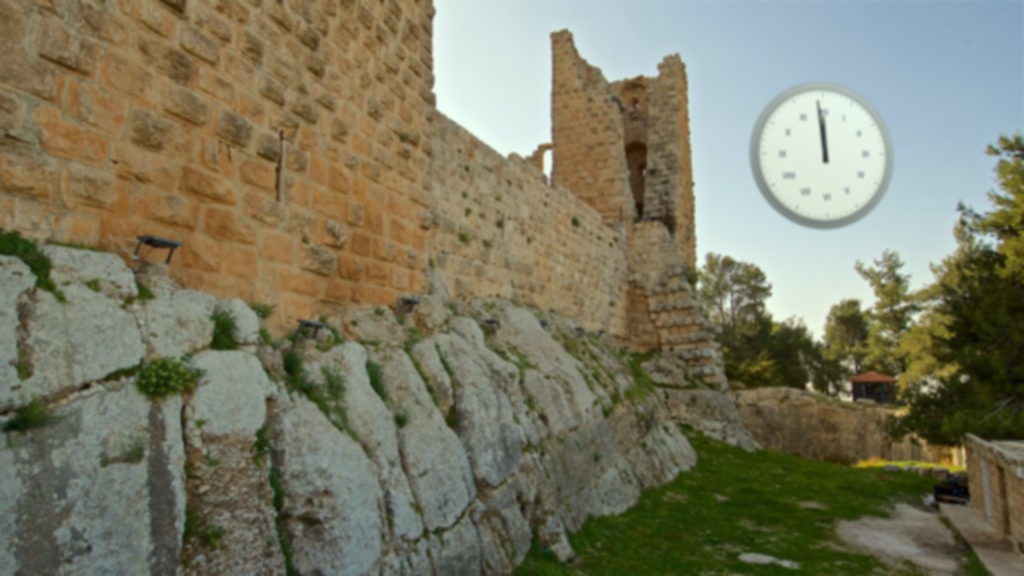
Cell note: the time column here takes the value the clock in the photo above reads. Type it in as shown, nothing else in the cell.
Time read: 11:59
